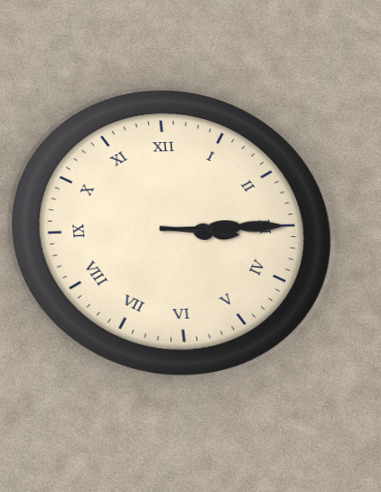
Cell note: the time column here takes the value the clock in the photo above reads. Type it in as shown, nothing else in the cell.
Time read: 3:15
